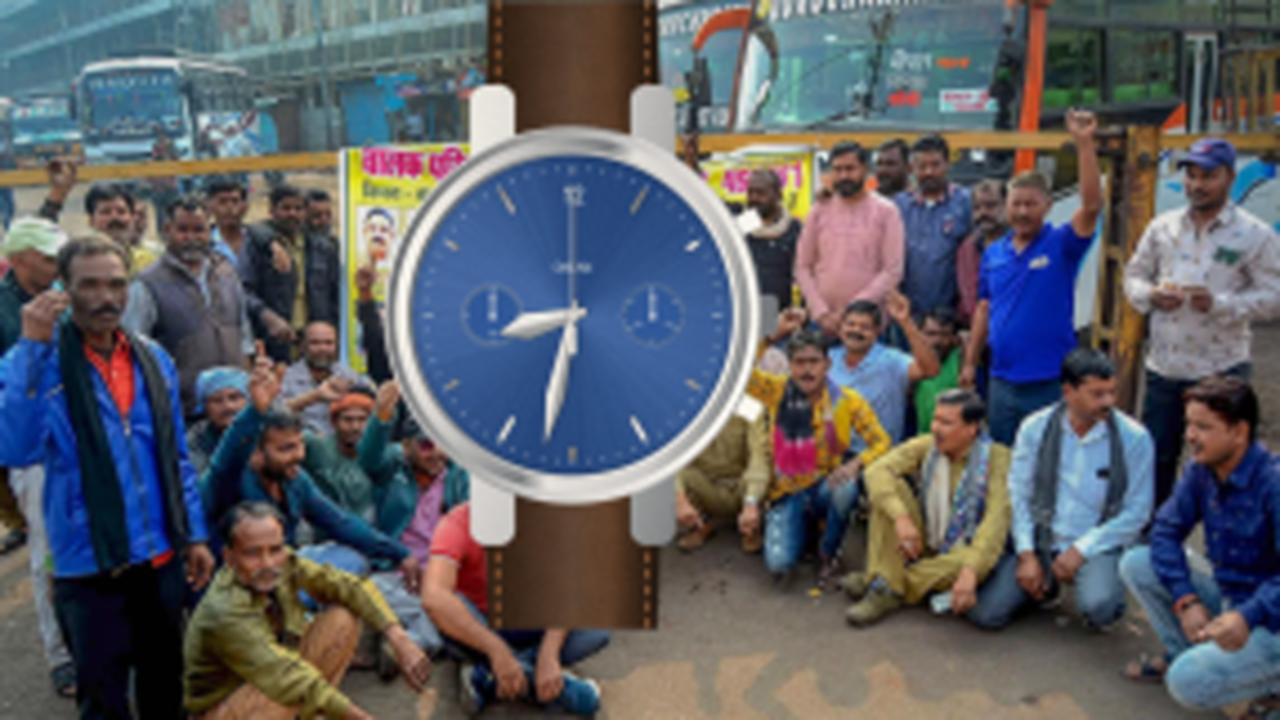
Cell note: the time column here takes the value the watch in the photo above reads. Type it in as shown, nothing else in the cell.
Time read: 8:32
